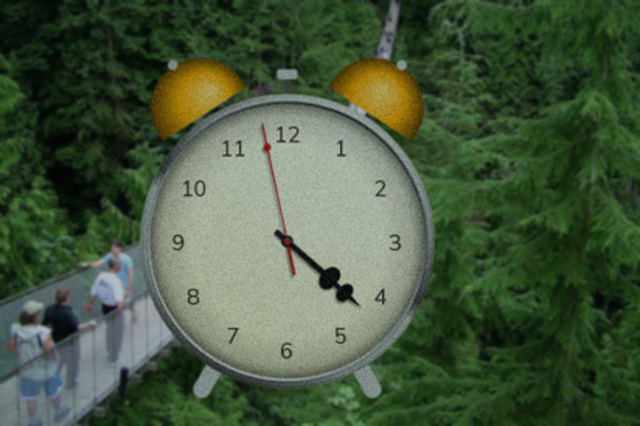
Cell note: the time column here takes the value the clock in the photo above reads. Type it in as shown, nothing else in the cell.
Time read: 4:21:58
